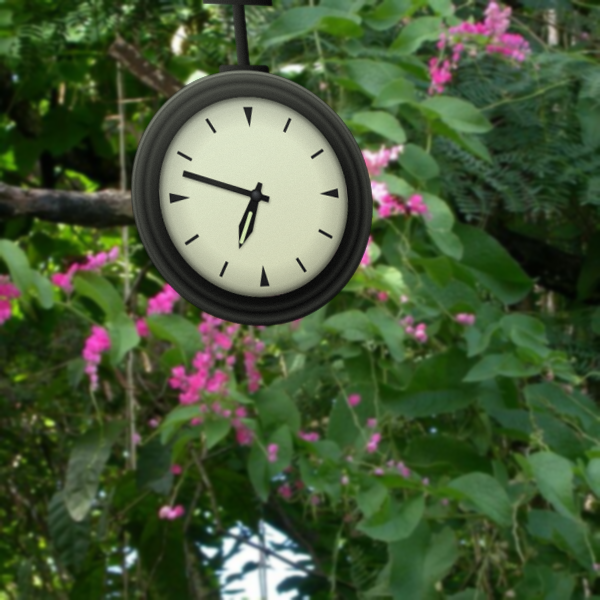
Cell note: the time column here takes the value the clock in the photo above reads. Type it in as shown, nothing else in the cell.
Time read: 6:48
